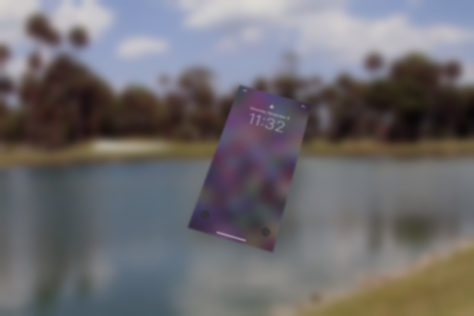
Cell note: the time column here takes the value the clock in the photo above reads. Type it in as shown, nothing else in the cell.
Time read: 11:32
